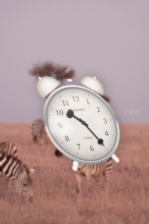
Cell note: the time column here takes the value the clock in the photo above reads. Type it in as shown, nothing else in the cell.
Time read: 10:25
